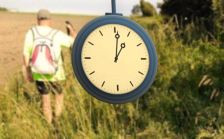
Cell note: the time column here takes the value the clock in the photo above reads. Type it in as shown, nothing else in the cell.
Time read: 1:01
